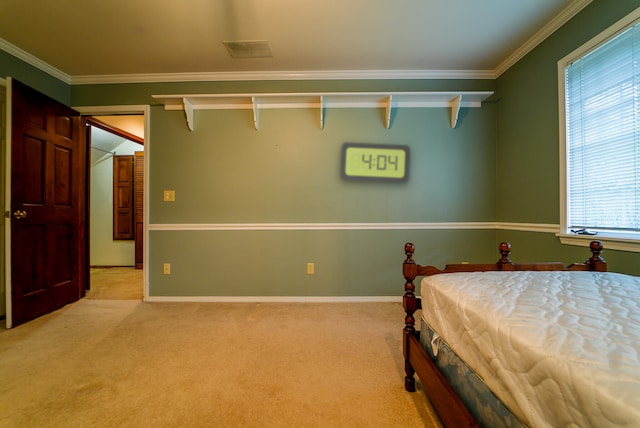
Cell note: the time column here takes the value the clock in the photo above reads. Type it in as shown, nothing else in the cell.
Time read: 4:04
